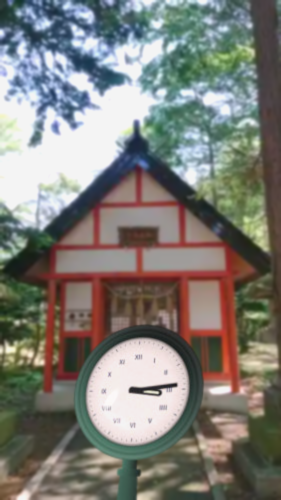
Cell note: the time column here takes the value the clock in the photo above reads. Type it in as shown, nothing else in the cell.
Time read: 3:14
